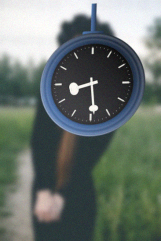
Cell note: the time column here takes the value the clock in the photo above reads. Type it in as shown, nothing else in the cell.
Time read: 8:29
